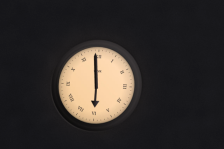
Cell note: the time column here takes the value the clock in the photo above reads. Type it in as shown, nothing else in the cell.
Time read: 5:59
